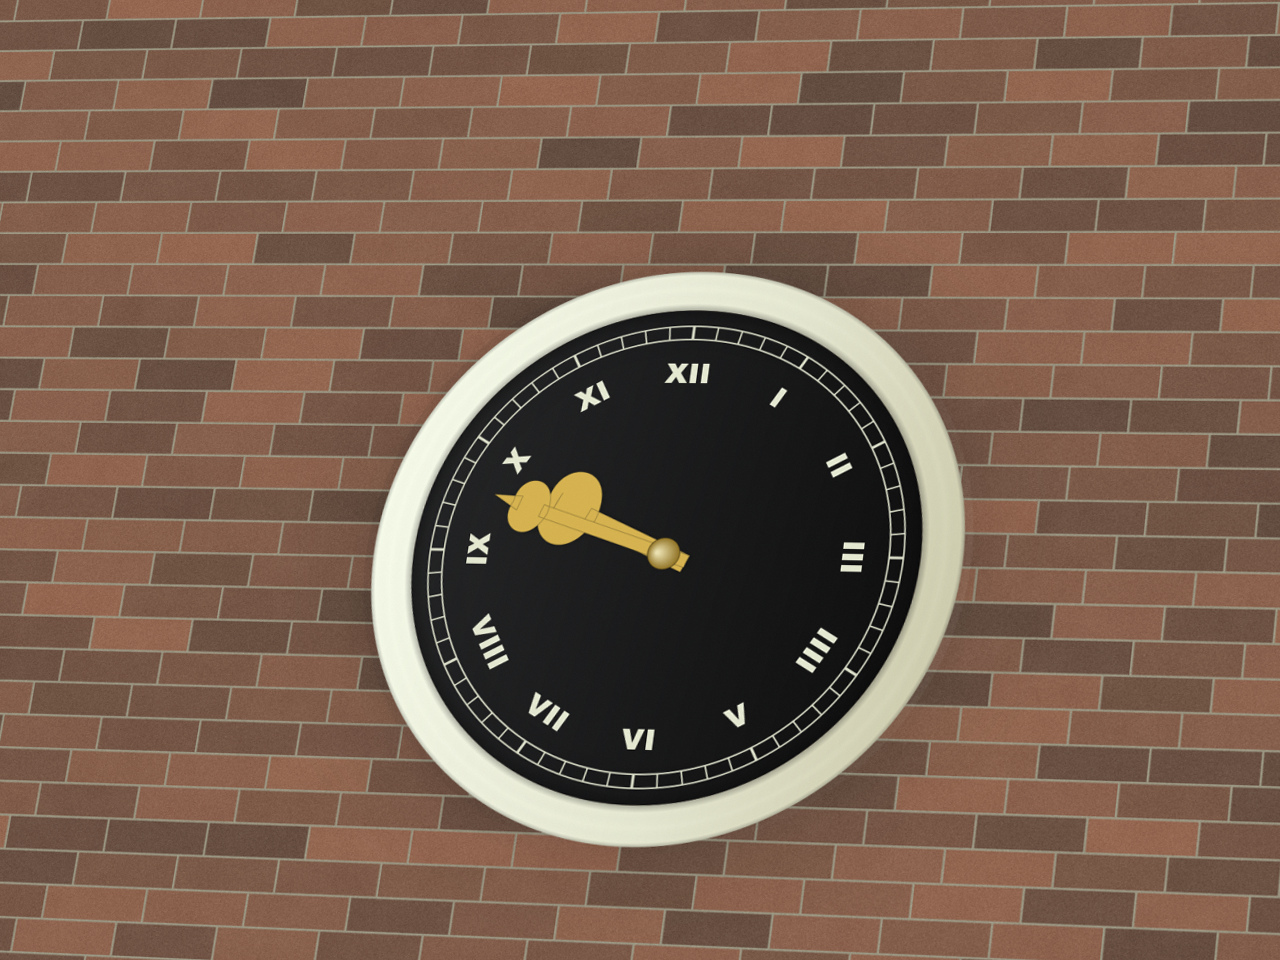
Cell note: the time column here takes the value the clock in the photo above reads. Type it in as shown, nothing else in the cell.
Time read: 9:48
